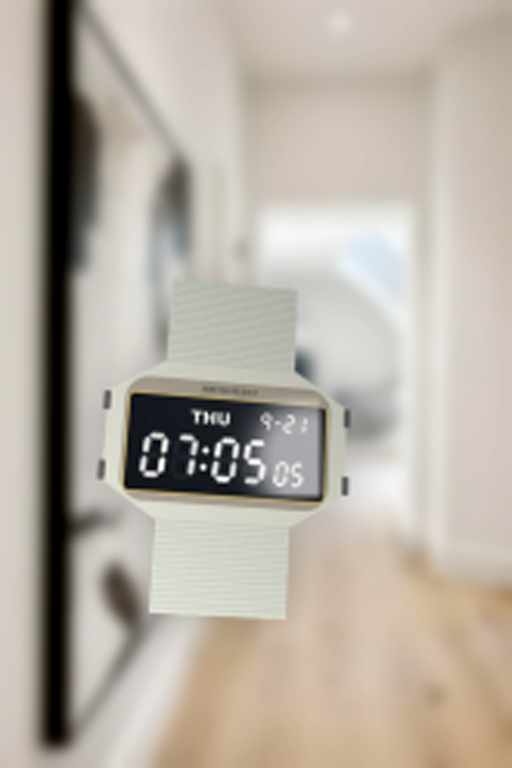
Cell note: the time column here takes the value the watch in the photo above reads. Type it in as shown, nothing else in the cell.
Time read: 7:05:05
